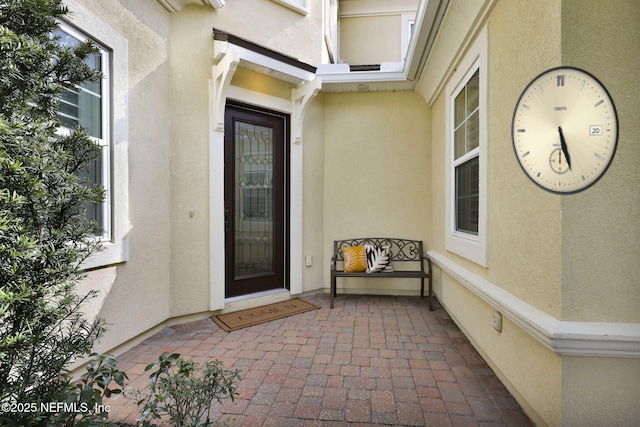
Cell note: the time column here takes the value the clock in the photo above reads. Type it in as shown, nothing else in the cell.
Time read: 5:27
